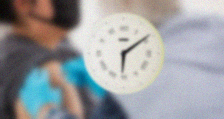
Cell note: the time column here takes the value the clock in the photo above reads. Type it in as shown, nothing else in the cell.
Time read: 6:09
